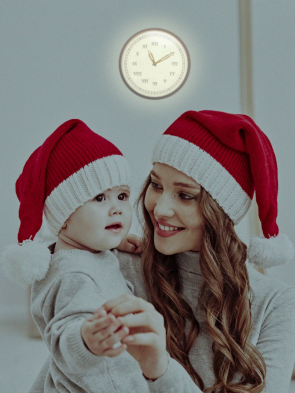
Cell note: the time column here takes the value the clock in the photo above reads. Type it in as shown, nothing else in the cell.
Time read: 11:10
